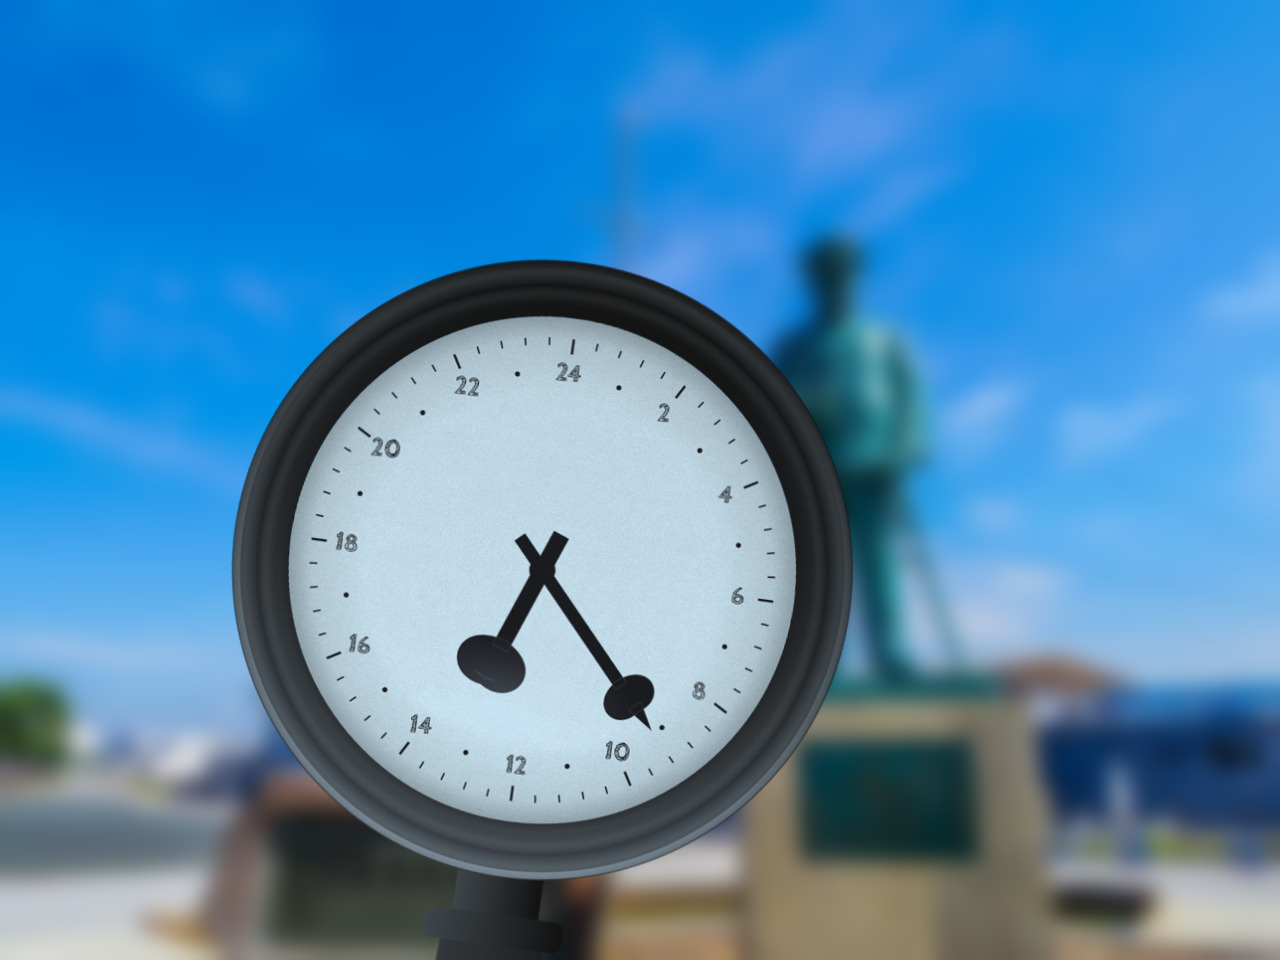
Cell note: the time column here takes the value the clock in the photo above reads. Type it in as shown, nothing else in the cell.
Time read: 13:23
